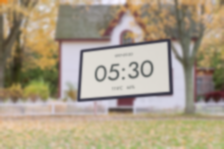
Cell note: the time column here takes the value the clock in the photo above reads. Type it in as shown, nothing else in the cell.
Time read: 5:30
